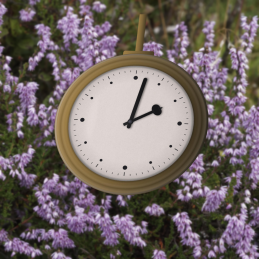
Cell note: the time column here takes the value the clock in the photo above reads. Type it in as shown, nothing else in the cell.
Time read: 2:02
